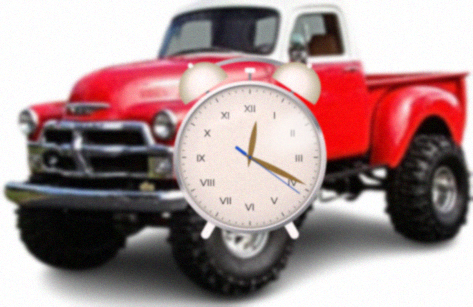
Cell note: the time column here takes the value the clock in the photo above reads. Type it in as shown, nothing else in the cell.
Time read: 12:19:21
